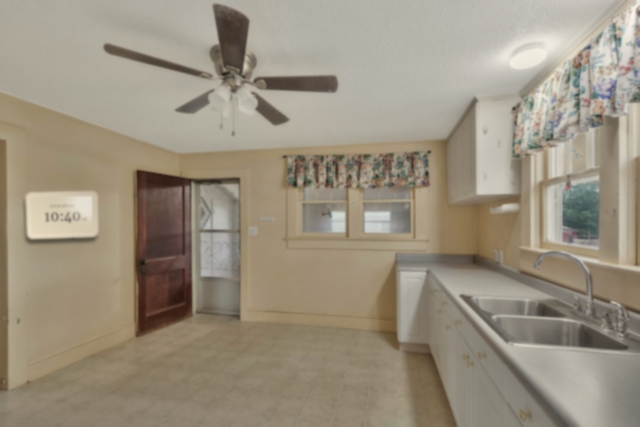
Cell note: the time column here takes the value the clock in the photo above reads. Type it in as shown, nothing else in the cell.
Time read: 10:40
